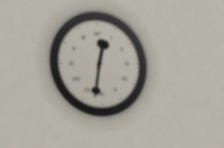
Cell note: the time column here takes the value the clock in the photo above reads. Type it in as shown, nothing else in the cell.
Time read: 12:32
